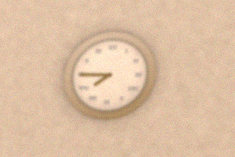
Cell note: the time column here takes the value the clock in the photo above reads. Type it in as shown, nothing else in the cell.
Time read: 7:45
